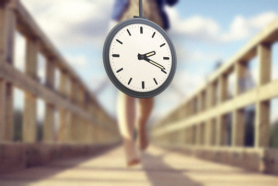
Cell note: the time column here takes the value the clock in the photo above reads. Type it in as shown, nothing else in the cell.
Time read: 2:19
